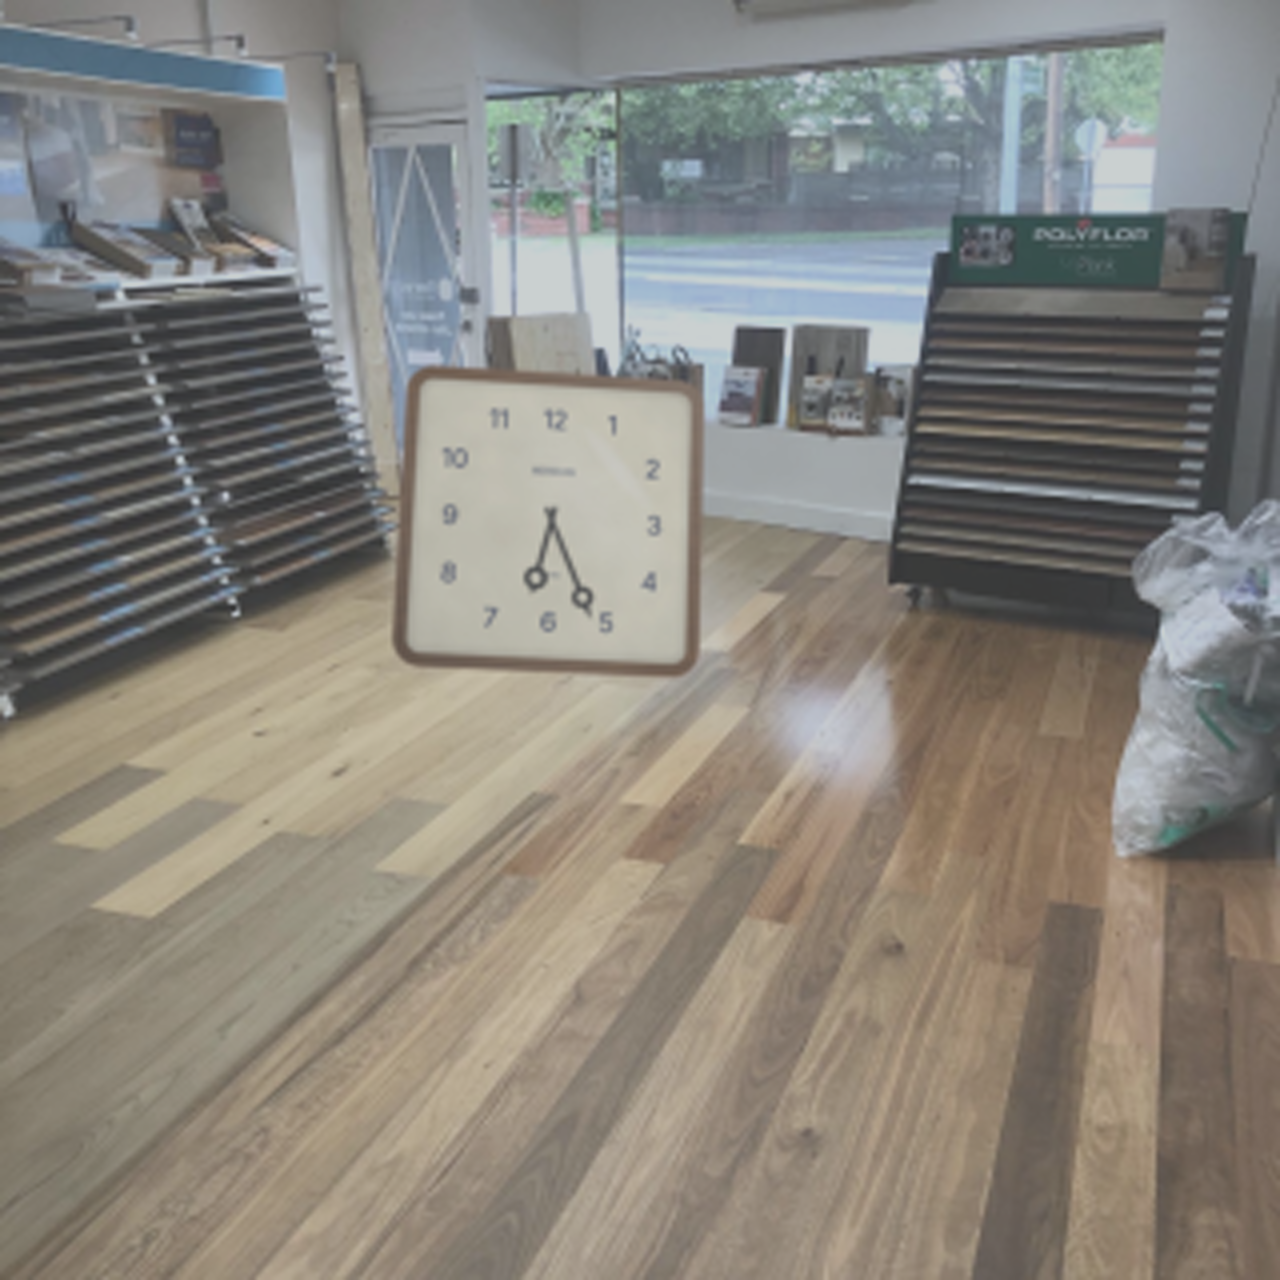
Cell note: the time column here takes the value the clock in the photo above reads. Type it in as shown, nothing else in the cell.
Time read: 6:26
